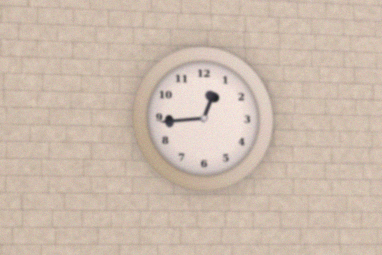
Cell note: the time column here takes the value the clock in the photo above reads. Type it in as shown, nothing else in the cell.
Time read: 12:44
